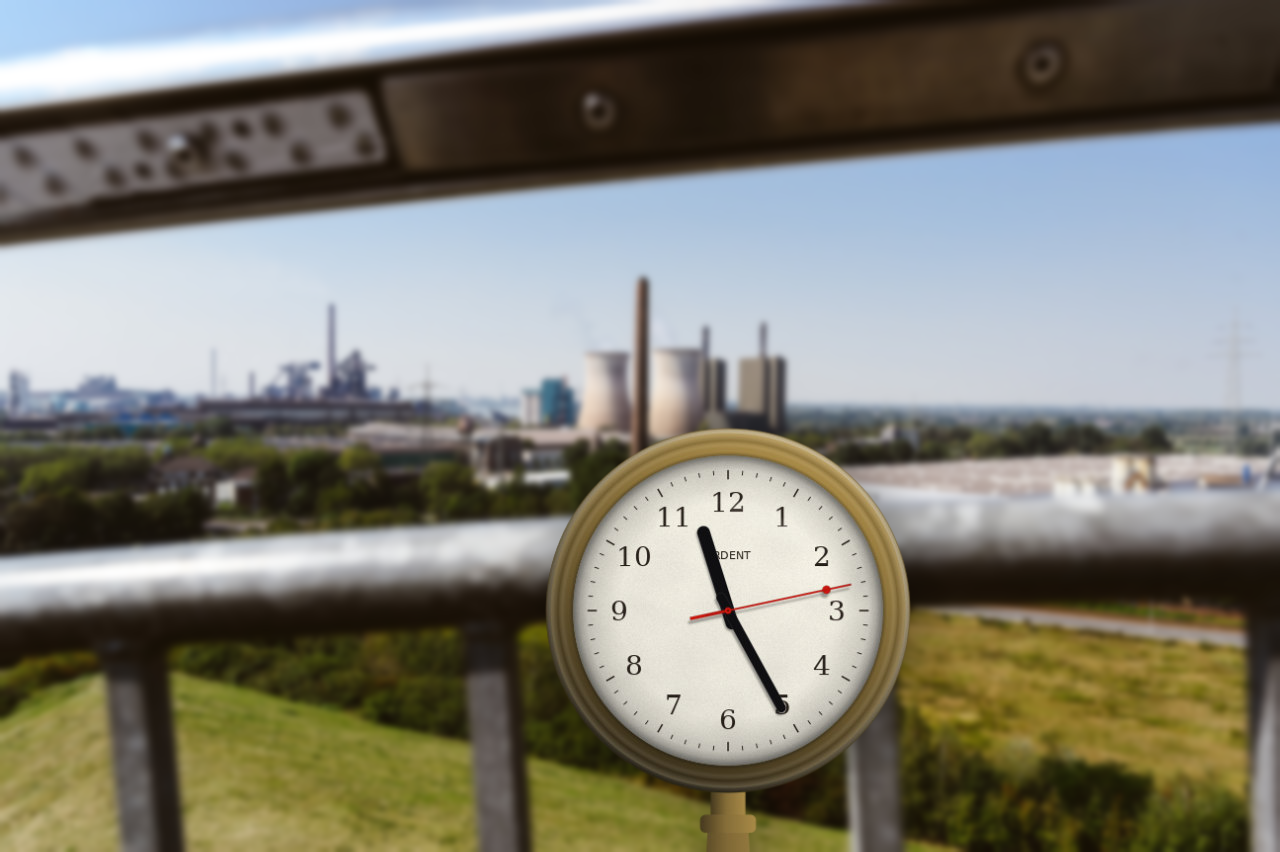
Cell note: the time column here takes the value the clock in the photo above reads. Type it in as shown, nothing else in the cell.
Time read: 11:25:13
